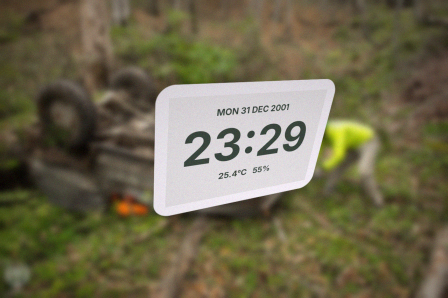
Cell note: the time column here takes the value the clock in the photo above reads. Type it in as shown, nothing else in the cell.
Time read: 23:29
